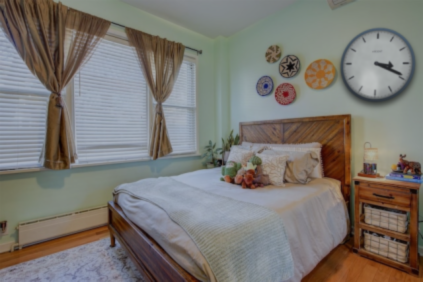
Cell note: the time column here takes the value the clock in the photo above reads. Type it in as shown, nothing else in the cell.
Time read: 3:19
